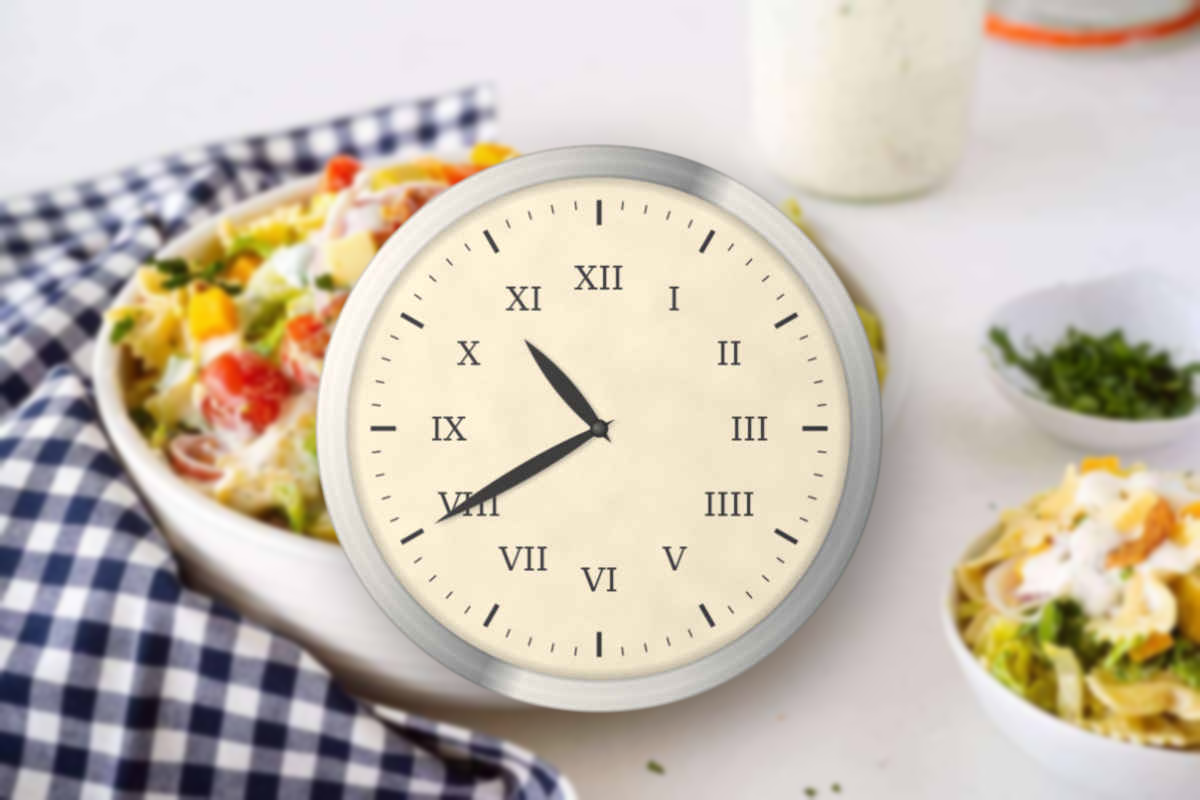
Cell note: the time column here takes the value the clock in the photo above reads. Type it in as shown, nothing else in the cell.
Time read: 10:40
